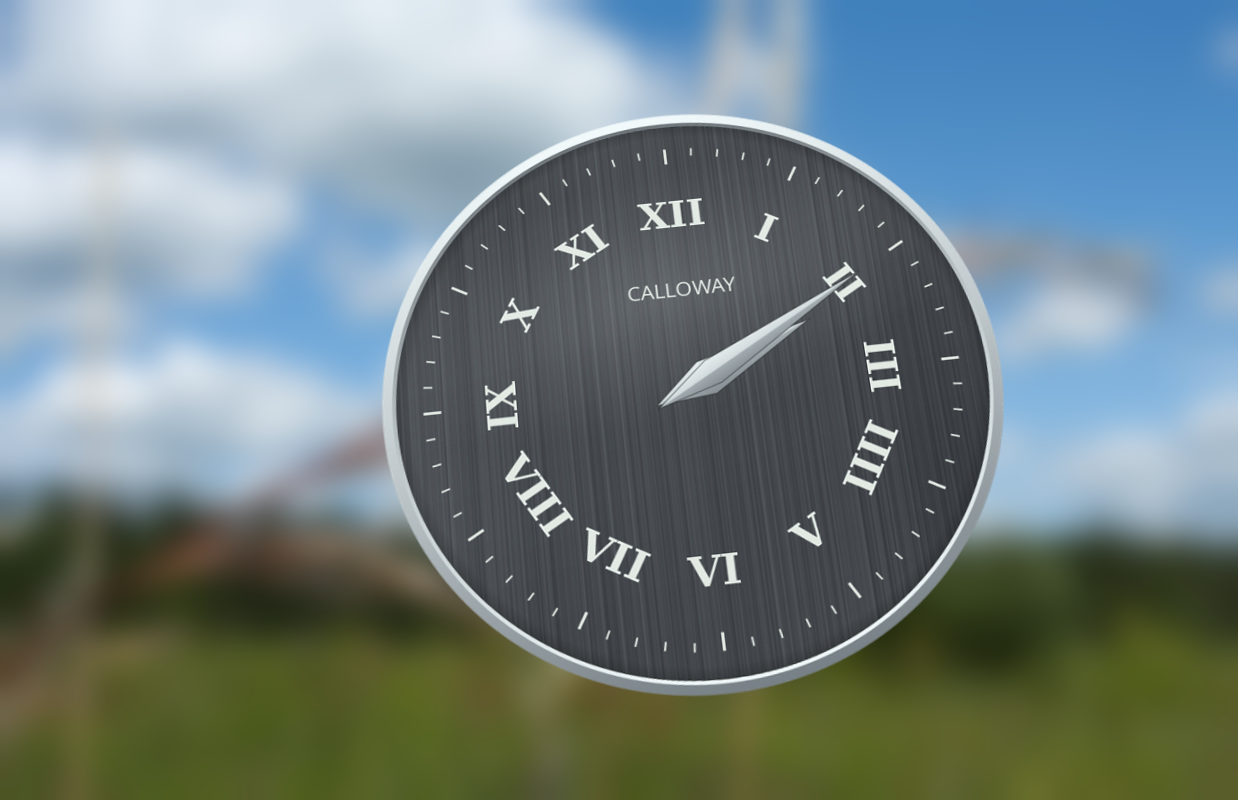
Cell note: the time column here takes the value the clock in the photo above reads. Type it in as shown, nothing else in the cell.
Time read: 2:10
